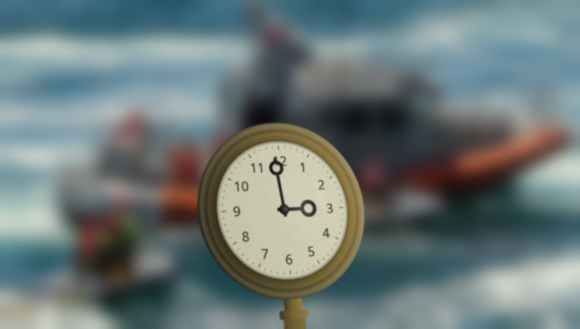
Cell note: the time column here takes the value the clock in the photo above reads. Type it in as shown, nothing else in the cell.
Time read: 2:59
